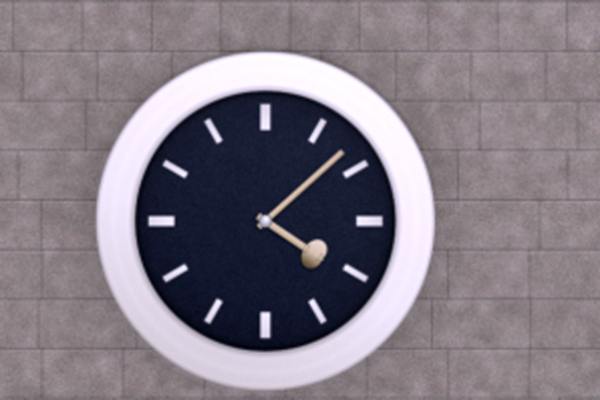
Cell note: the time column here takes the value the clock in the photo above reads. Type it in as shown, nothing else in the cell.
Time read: 4:08
